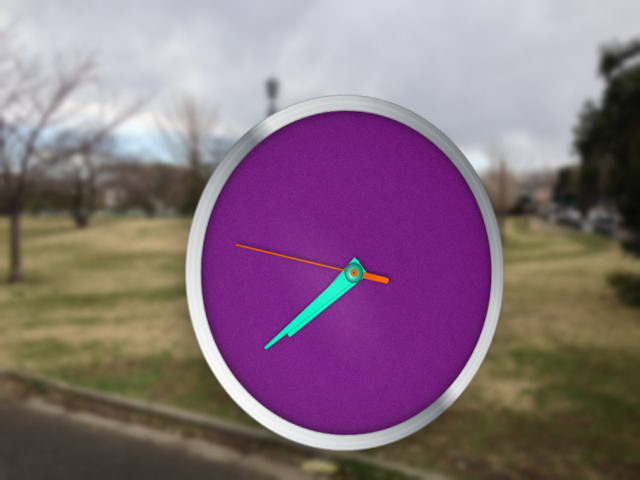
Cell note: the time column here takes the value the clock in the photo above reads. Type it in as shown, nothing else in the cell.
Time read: 7:38:47
